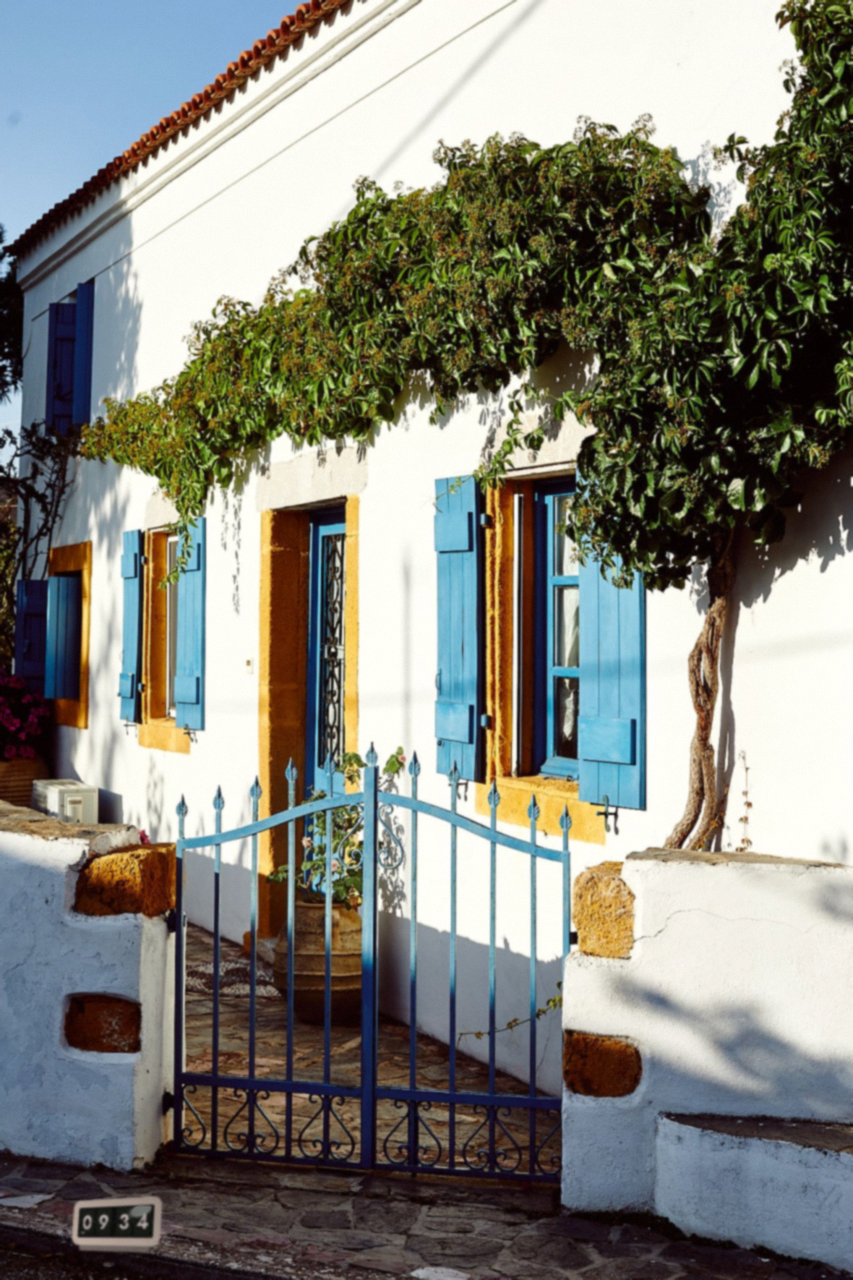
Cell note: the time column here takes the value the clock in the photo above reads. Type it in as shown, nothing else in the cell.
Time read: 9:34
